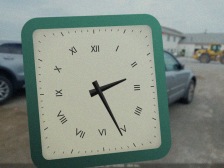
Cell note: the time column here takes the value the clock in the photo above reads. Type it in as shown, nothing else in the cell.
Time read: 2:26
